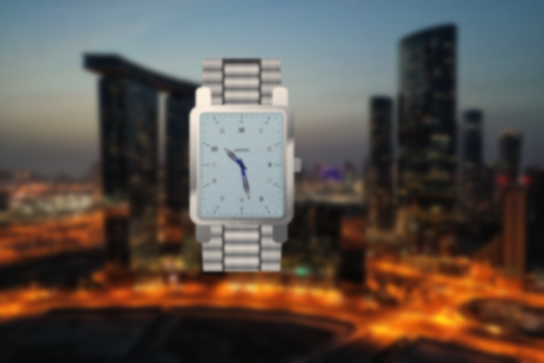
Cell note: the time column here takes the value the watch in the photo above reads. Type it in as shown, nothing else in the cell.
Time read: 10:28
